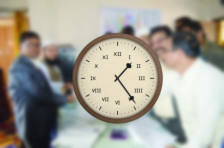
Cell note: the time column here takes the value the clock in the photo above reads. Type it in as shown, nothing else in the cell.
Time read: 1:24
